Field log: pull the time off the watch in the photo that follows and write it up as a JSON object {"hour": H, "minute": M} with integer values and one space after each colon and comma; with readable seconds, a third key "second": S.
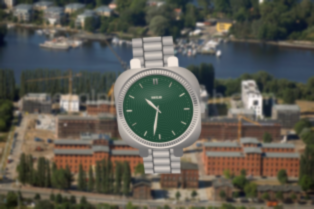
{"hour": 10, "minute": 32}
